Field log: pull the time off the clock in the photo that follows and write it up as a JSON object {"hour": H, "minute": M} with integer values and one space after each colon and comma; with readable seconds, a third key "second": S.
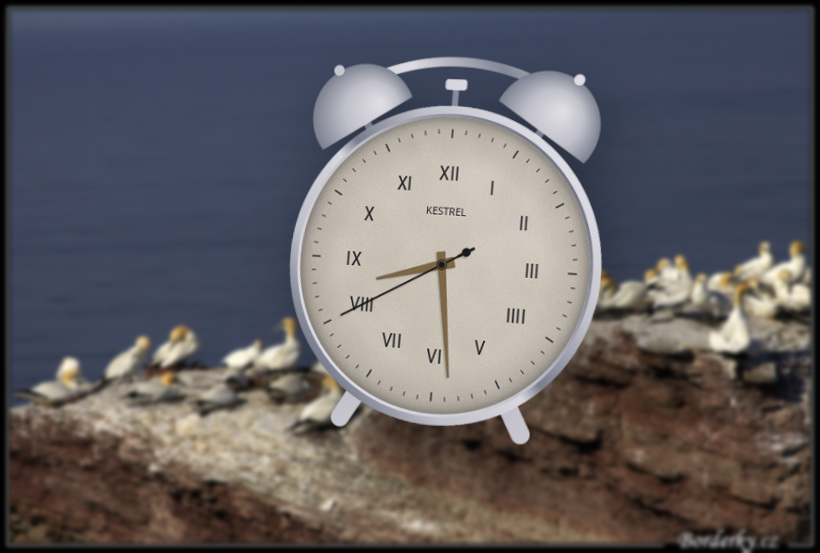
{"hour": 8, "minute": 28, "second": 40}
